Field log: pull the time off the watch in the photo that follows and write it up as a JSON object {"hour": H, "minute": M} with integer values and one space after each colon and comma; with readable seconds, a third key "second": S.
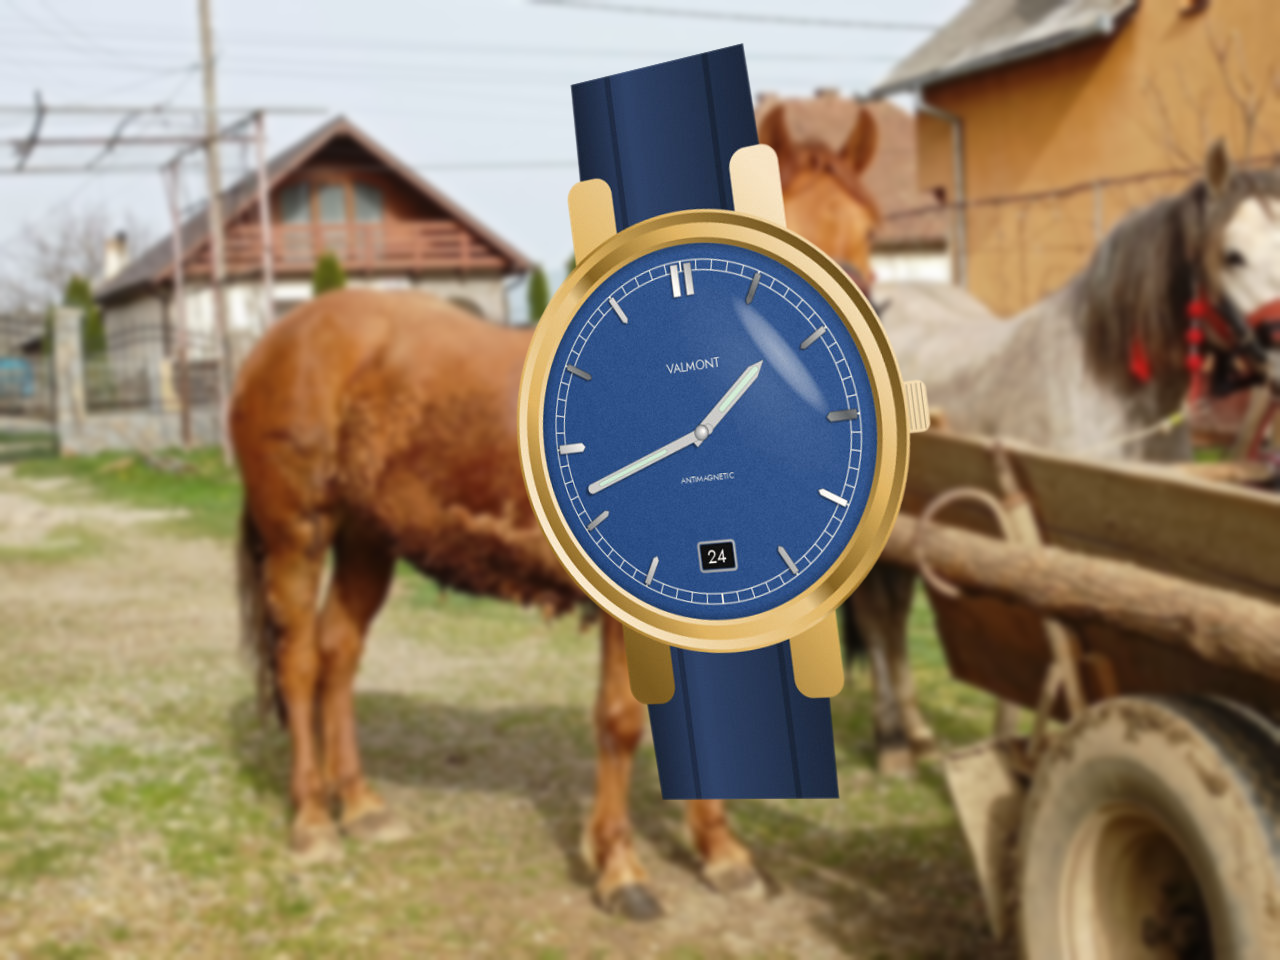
{"hour": 1, "minute": 42}
